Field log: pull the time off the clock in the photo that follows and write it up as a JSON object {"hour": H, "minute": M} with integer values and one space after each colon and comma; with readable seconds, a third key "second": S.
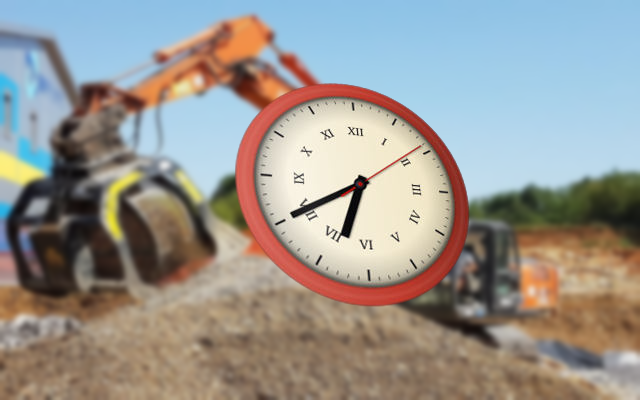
{"hour": 6, "minute": 40, "second": 9}
